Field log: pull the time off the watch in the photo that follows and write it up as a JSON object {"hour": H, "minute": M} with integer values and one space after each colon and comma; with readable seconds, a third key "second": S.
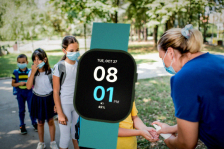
{"hour": 8, "minute": 1}
